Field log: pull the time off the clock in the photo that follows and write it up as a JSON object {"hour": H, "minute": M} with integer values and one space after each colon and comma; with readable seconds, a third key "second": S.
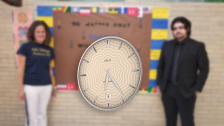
{"hour": 6, "minute": 24}
